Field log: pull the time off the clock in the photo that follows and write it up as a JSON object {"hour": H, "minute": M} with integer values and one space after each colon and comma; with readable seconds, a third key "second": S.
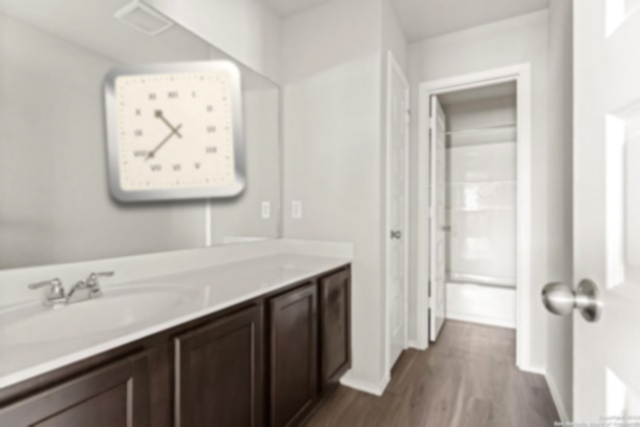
{"hour": 10, "minute": 38}
